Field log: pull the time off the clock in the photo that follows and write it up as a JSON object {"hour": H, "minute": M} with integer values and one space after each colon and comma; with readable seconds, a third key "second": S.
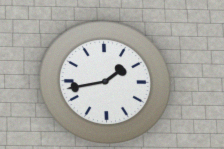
{"hour": 1, "minute": 43}
